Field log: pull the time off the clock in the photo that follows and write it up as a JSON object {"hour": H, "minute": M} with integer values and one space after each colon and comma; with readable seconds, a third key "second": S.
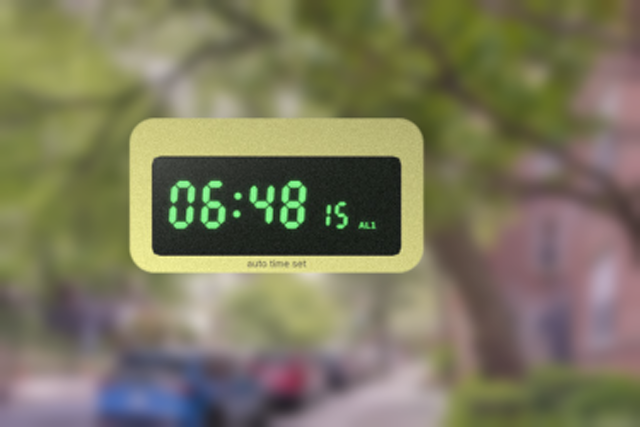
{"hour": 6, "minute": 48, "second": 15}
